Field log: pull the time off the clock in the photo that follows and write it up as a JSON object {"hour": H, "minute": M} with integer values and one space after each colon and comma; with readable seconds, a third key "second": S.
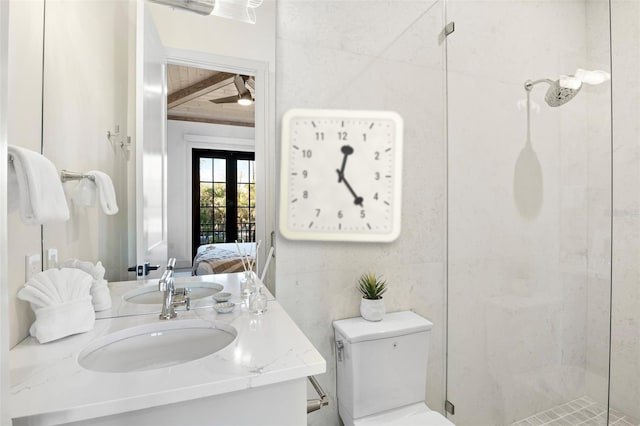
{"hour": 12, "minute": 24}
